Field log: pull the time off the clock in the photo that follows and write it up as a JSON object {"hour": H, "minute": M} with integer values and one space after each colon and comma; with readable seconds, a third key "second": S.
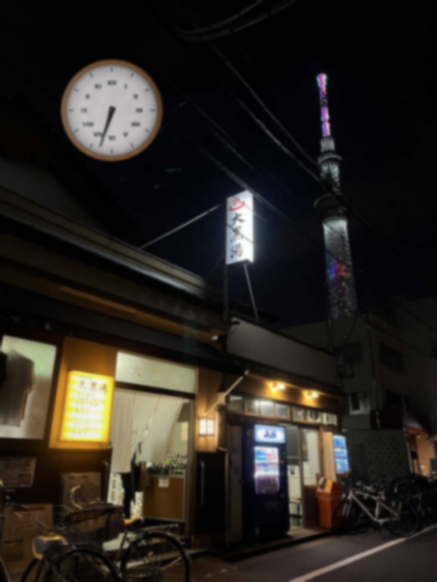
{"hour": 6, "minute": 33}
